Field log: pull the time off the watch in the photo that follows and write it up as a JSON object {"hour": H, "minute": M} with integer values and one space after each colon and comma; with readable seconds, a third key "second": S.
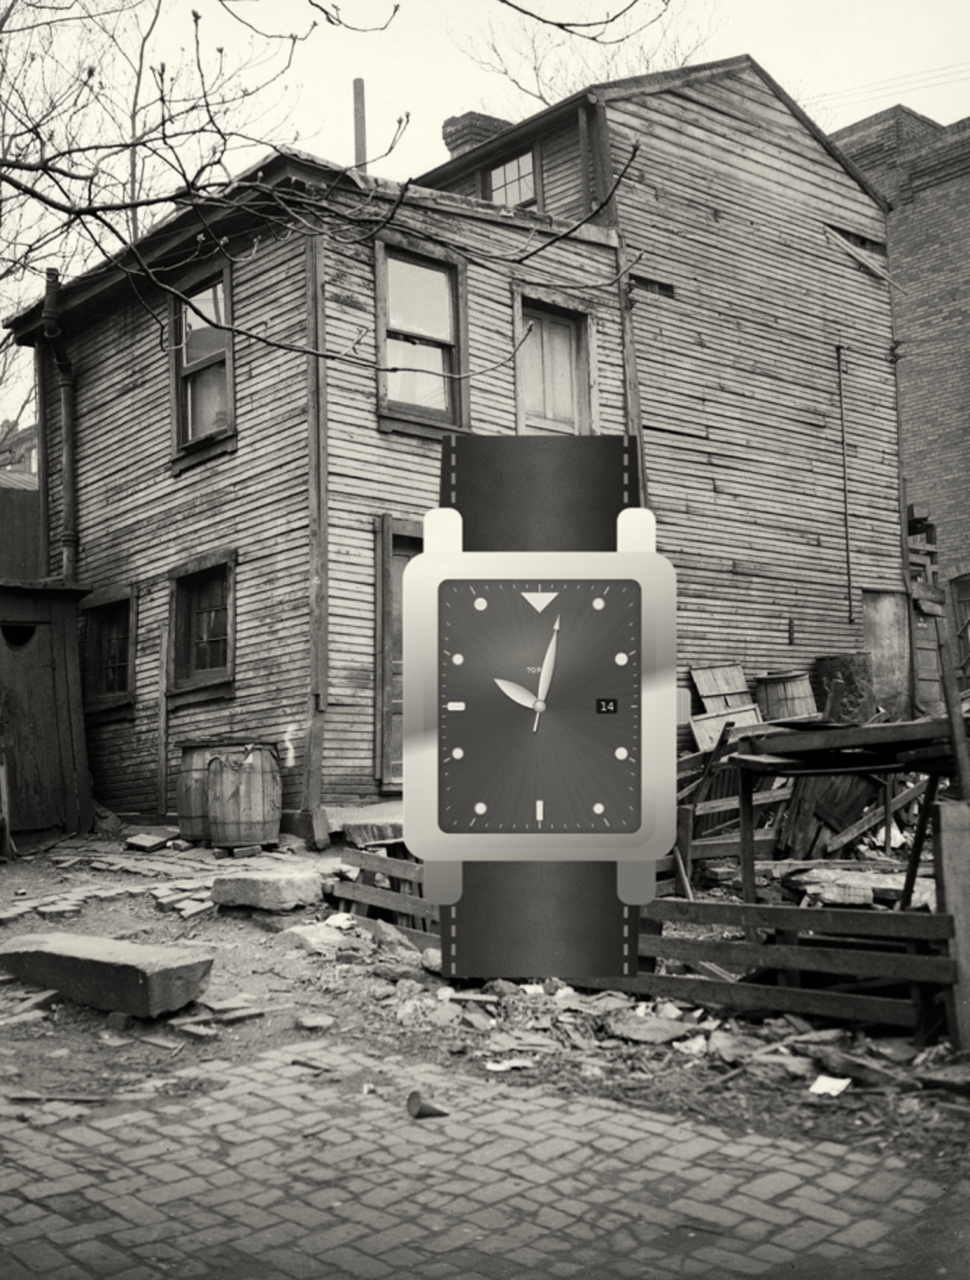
{"hour": 10, "minute": 2, "second": 2}
